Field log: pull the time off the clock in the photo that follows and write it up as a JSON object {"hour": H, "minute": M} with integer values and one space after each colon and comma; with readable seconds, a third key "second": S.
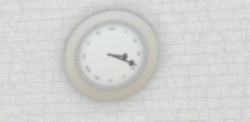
{"hour": 3, "minute": 19}
